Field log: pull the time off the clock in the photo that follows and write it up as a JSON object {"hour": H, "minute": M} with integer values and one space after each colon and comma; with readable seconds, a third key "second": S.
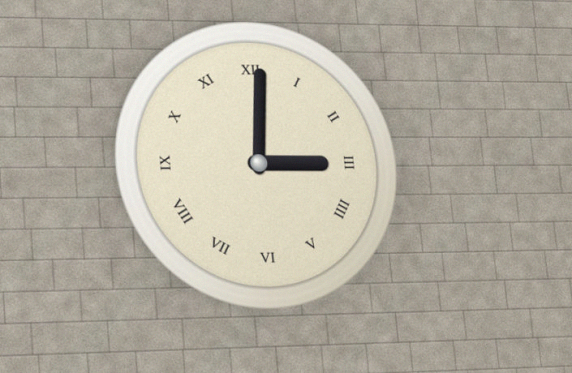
{"hour": 3, "minute": 1}
